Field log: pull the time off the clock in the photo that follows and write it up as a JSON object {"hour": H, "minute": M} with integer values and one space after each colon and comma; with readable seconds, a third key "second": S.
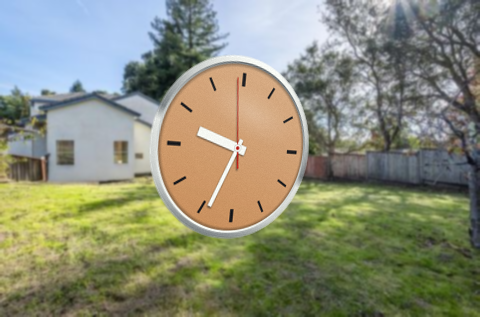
{"hour": 9, "minute": 33, "second": 59}
